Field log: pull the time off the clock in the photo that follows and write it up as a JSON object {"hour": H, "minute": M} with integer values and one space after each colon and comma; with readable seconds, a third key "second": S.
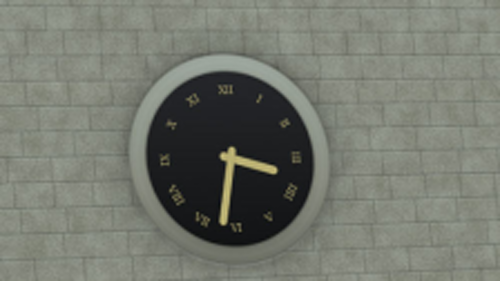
{"hour": 3, "minute": 32}
